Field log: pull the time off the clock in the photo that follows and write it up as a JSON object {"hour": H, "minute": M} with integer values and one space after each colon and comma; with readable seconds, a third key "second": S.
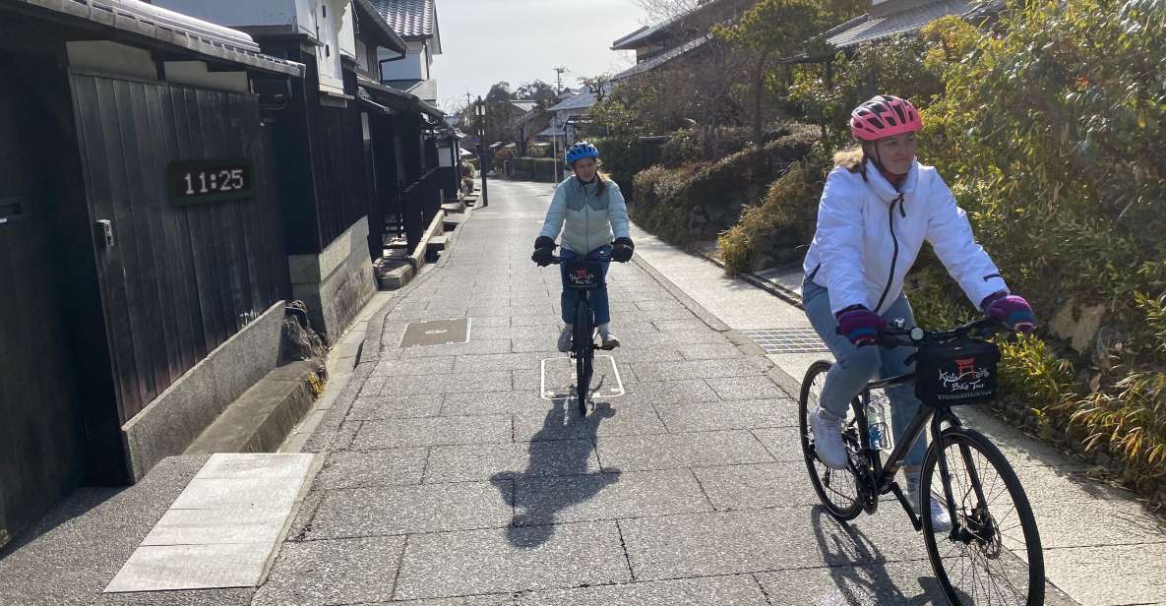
{"hour": 11, "minute": 25}
